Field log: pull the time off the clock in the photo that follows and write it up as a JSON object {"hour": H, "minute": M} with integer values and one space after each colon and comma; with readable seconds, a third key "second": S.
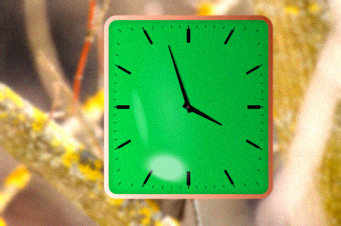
{"hour": 3, "minute": 57}
